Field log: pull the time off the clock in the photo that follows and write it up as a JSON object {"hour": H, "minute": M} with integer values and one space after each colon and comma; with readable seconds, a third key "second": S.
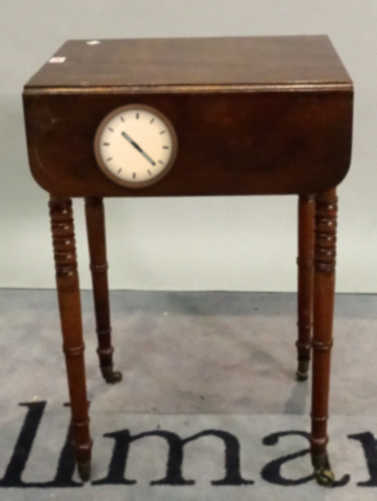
{"hour": 10, "minute": 22}
